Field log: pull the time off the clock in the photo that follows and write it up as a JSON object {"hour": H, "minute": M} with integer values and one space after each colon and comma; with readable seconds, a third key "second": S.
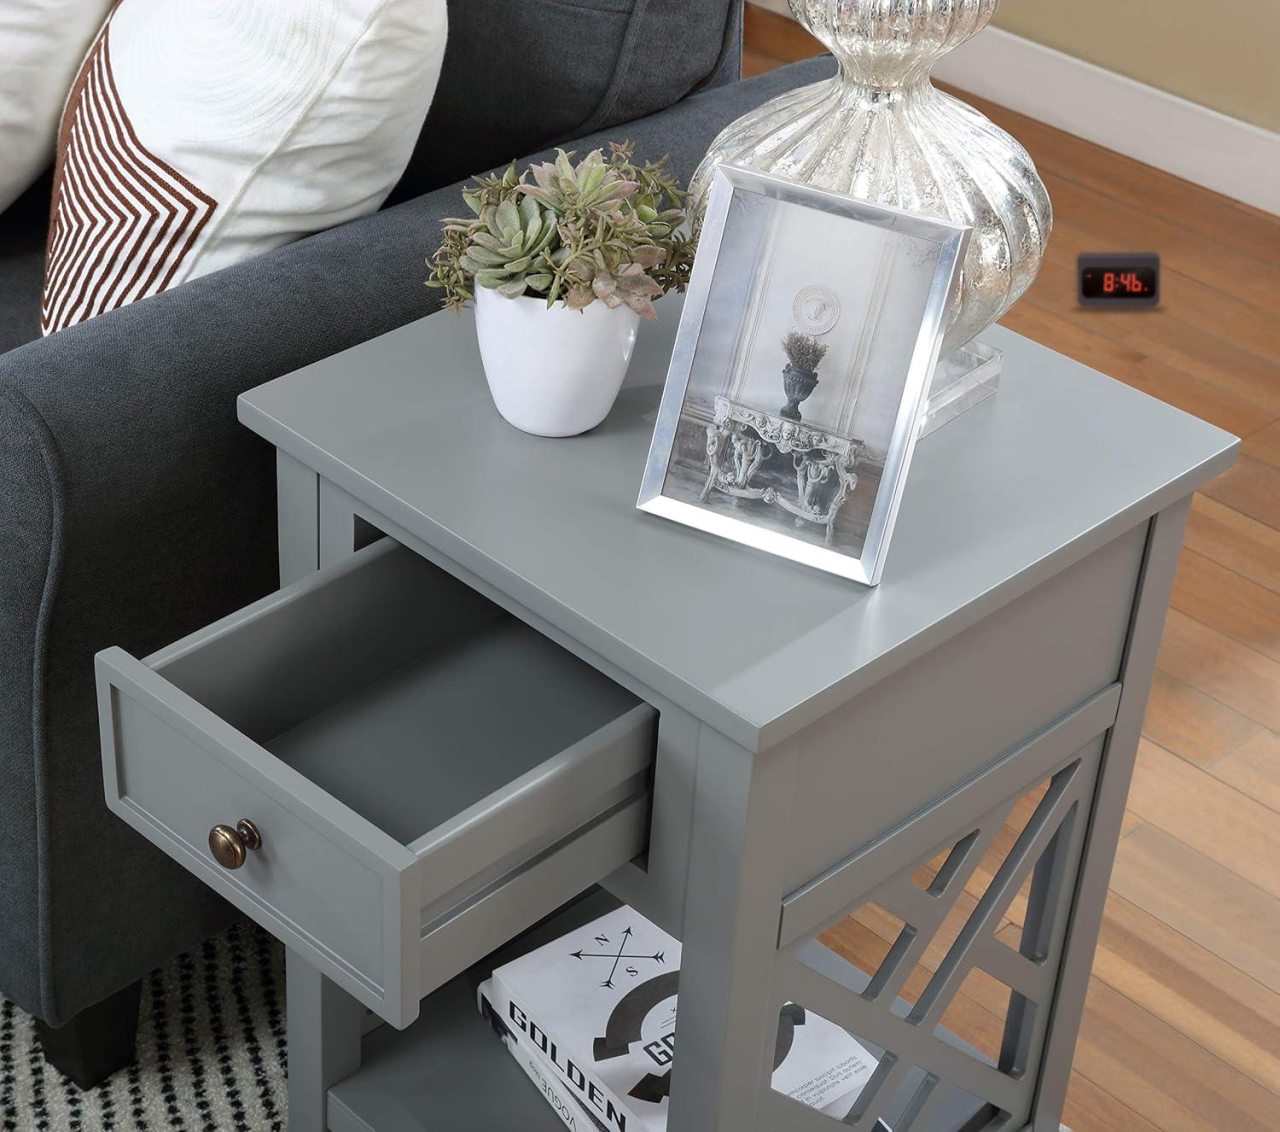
{"hour": 8, "minute": 46}
